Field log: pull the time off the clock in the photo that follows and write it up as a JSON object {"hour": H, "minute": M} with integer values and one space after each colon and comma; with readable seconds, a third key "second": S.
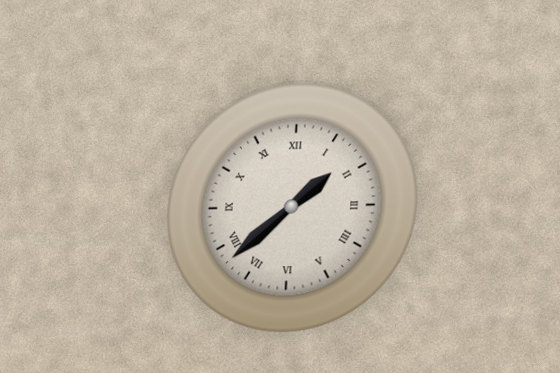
{"hour": 1, "minute": 38}
